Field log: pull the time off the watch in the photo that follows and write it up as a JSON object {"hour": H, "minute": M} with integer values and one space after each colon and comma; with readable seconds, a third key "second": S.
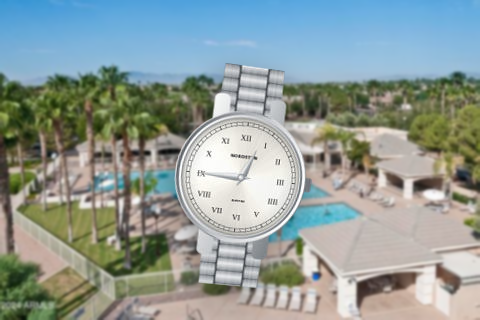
{"hour": 12, "minute": 45}
